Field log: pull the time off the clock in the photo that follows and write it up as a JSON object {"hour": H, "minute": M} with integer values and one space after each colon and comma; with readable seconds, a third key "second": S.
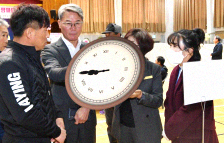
{"hour": 8, "minute": 45}
